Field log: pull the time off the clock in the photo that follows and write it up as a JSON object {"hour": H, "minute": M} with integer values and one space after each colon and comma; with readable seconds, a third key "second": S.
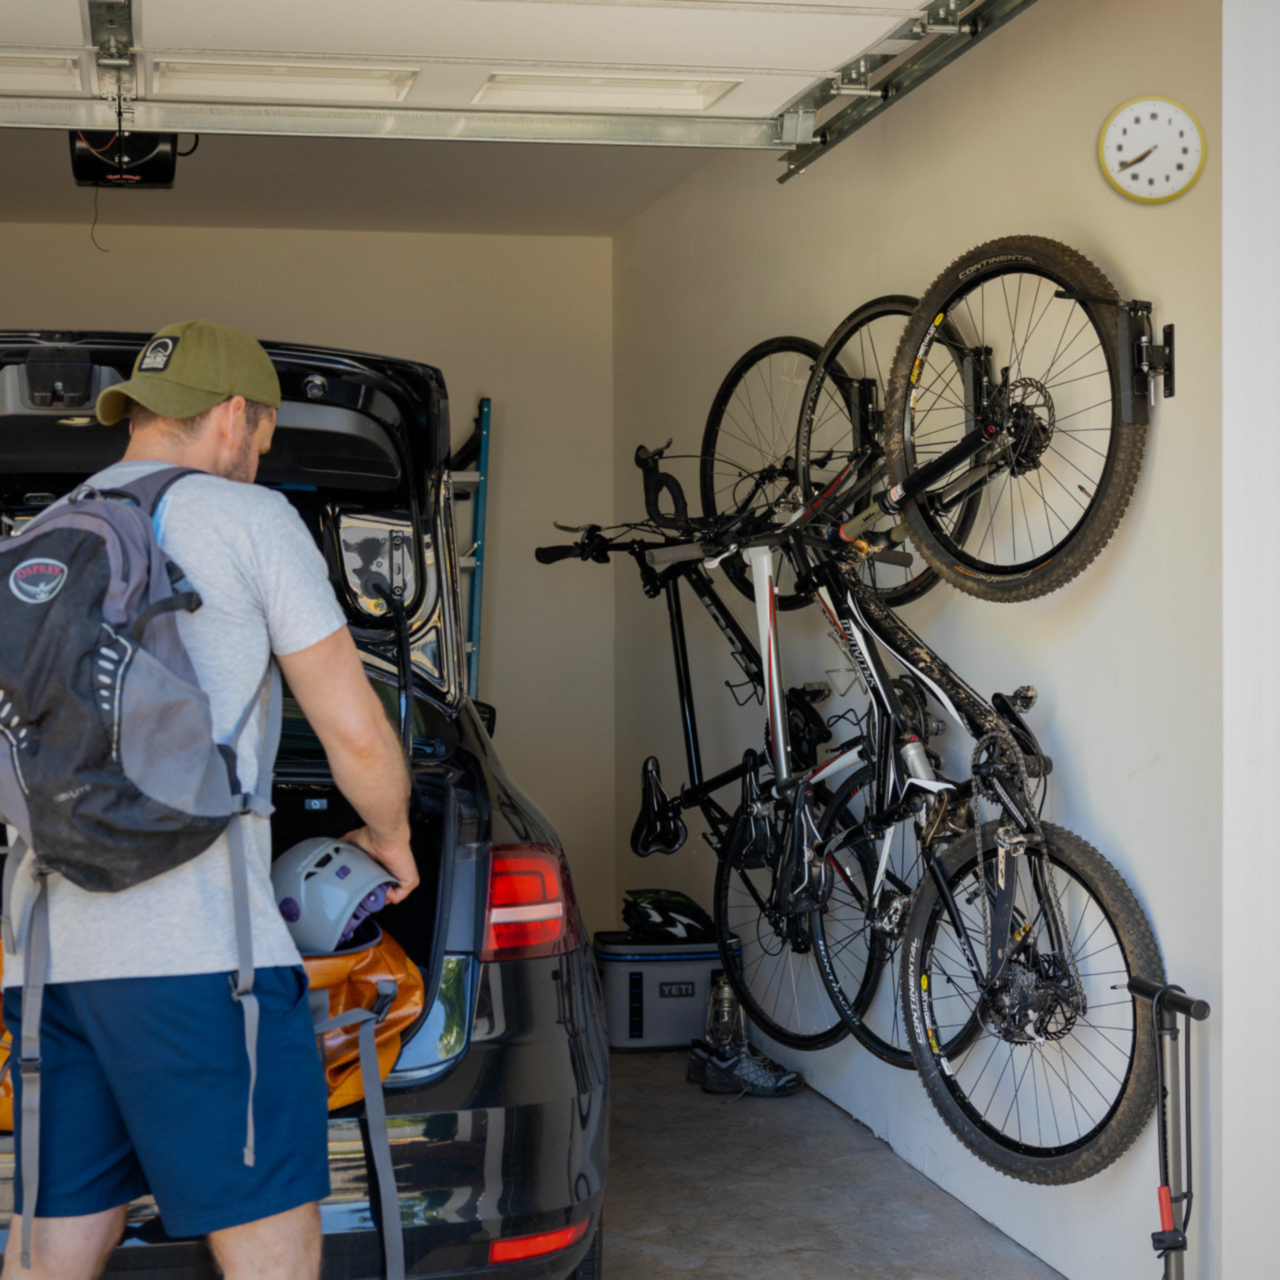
{"hour": 7, "minute": 39}
